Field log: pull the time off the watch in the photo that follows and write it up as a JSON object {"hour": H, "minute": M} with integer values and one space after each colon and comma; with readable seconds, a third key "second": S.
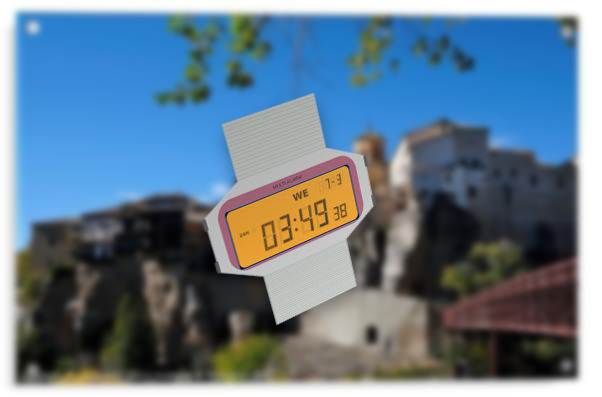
{"hour": 3, "minute": 49, "second": 38}
